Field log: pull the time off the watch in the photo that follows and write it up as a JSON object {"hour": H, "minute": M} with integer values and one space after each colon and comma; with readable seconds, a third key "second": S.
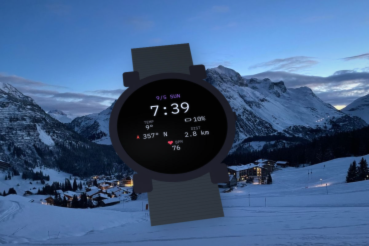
{"hour": 7, "minute": 39}
